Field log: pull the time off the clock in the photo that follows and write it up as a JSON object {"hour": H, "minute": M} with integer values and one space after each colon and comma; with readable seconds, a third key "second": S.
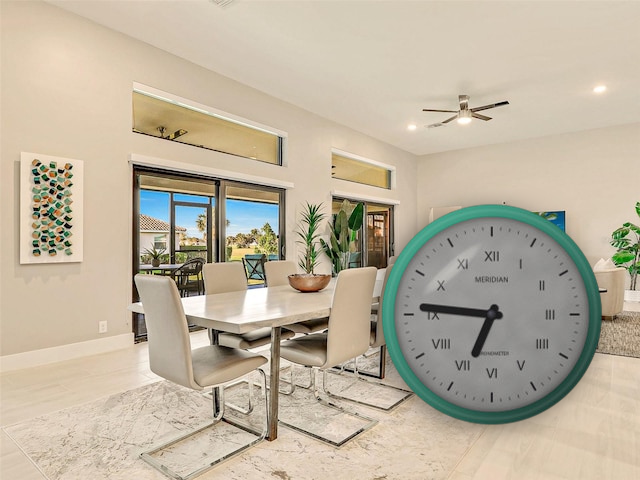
{"hour": 6, "minute": 46}
